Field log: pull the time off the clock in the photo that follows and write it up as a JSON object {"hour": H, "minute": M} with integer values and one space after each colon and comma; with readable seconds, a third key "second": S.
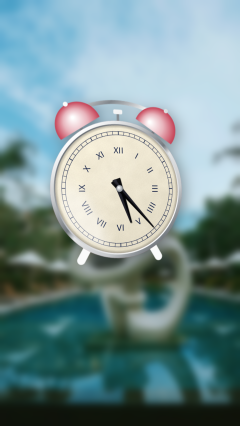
{"hour": 5, "minute": 23}
